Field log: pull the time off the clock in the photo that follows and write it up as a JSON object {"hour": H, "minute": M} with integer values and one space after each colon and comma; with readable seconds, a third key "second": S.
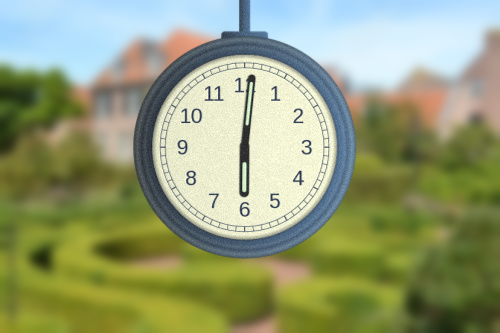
{"hour": 6, "minute": 1}
